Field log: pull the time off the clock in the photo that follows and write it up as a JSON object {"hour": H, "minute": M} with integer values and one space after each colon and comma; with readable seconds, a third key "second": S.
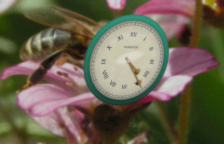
{"hour": 4, "minute": 24}
